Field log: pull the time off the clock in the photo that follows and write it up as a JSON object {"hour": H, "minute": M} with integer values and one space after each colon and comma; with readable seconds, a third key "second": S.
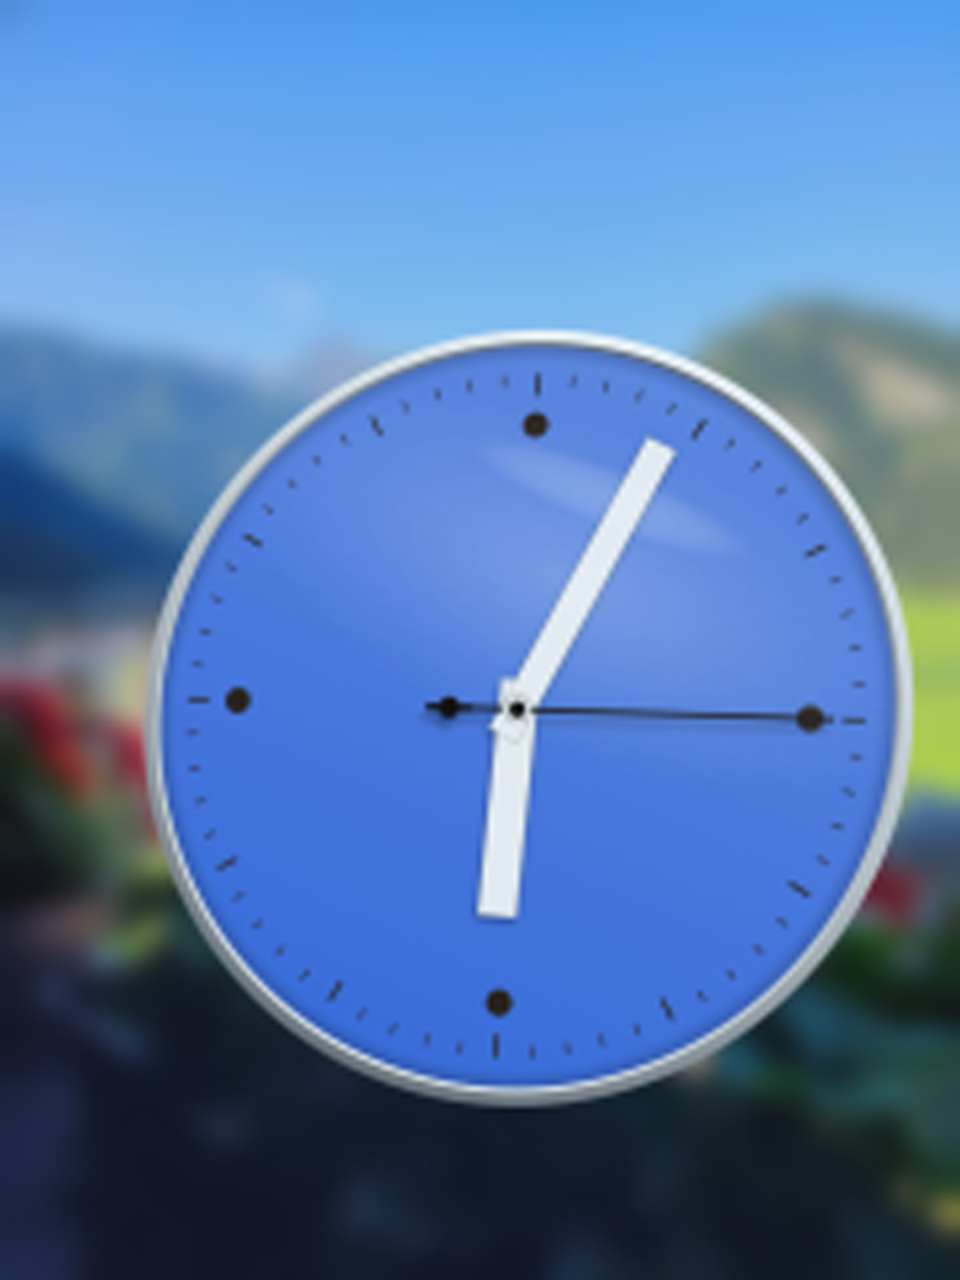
{"hour": 6, "minute": 4, "second": 15}
